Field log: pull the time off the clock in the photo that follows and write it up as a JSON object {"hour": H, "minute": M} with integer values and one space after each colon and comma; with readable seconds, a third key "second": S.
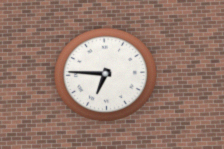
{"hour": 6, "minute": 46}
